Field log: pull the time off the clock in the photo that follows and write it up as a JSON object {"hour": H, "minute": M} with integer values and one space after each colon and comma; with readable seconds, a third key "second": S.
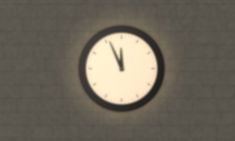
{"hour": 11, "minute": 56}
